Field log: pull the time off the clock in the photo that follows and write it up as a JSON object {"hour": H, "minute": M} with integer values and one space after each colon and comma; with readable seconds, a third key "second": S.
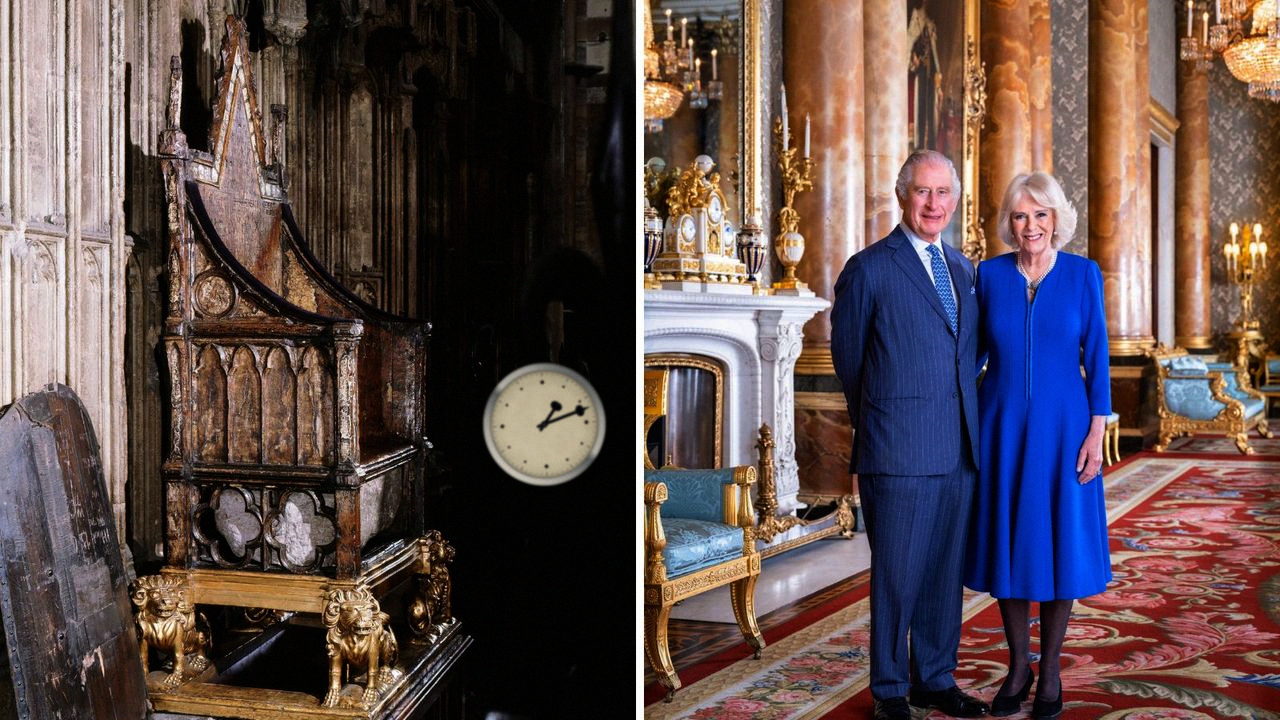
{"hour": 1, "minute": 12}
